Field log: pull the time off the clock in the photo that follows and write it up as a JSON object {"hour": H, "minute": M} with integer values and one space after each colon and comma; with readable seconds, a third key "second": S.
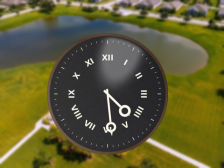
{"hour": 4, "minute": 29}
